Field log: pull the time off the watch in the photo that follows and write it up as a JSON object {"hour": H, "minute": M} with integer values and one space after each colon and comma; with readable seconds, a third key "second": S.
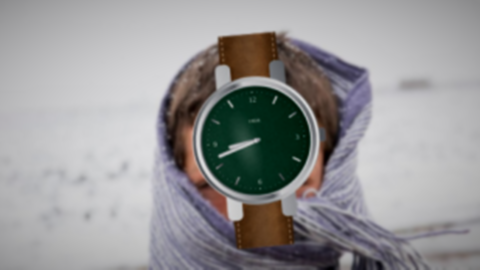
{"hour": 8, "minute": 42}
